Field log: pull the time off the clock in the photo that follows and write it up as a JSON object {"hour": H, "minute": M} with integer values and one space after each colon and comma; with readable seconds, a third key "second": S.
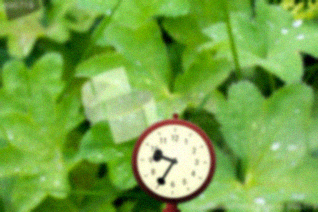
{"hour": 9, "minute": 35}
